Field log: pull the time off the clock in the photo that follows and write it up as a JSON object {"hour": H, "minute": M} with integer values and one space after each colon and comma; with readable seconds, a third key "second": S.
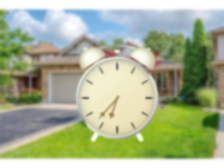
{"hour": 6, "minute": 37}
